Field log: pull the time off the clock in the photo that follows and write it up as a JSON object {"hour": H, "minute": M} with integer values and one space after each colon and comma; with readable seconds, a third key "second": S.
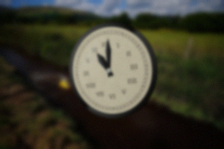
{"hour": 11, "minute": 1}
